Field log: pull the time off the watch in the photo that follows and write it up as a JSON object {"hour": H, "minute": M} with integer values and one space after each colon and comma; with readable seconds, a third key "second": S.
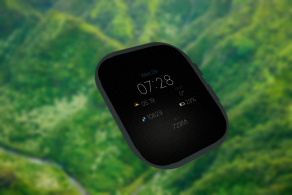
{"hour": 7, "minute": 28}
